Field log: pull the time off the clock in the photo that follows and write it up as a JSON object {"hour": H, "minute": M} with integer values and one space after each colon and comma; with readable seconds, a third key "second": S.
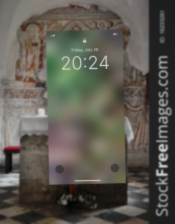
{"hour": 20, "minute": 24}
